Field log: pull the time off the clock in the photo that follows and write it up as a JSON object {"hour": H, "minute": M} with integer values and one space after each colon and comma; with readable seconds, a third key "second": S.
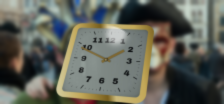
{"hour": 1, "minute": 49}
